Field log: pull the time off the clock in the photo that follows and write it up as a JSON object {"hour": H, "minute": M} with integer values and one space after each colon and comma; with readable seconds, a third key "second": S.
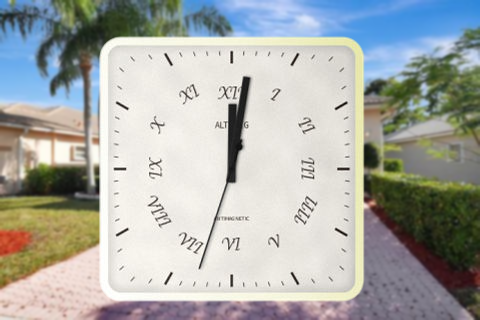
{"hour": 12, "minute": 1, "second": 33}
